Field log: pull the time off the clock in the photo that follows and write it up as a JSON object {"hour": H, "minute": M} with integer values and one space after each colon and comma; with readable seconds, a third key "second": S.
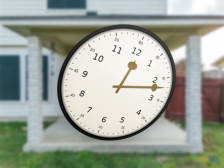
{"hour": 12, "minute": 12}
